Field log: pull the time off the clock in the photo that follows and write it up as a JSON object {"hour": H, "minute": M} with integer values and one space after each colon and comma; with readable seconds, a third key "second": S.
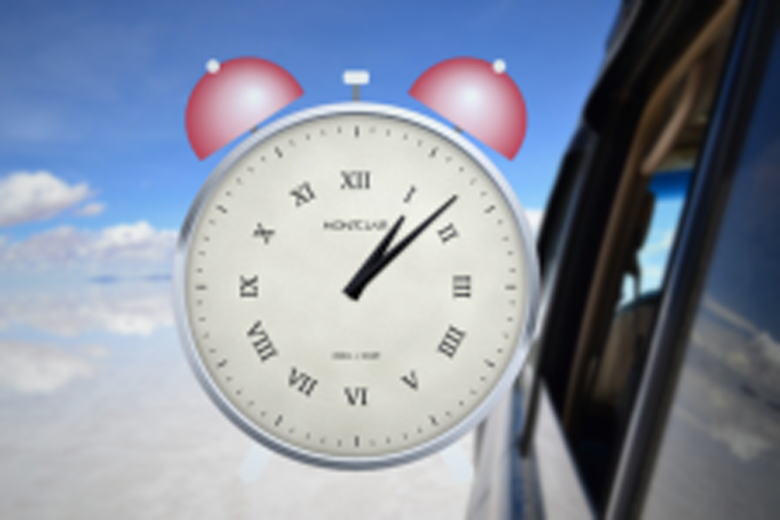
{"hour": 1, "minute": 8}
